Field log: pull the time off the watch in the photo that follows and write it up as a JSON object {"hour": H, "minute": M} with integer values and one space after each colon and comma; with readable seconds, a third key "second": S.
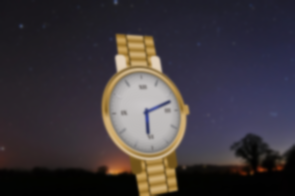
{"hour": 6, "minute": 12}
